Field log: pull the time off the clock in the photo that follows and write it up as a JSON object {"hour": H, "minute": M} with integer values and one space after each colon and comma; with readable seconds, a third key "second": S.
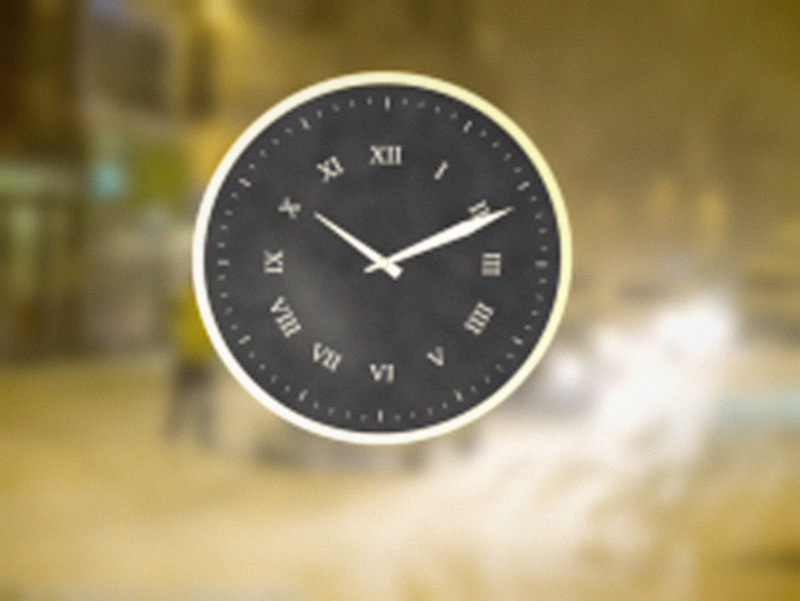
{"hour": 10, "minute": 11}
